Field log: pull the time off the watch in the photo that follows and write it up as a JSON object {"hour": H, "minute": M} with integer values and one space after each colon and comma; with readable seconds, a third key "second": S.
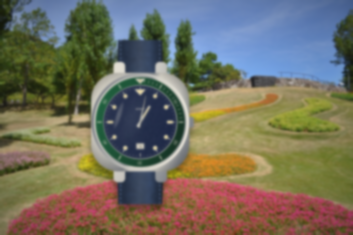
{"hour": 1, "minute": 2}
